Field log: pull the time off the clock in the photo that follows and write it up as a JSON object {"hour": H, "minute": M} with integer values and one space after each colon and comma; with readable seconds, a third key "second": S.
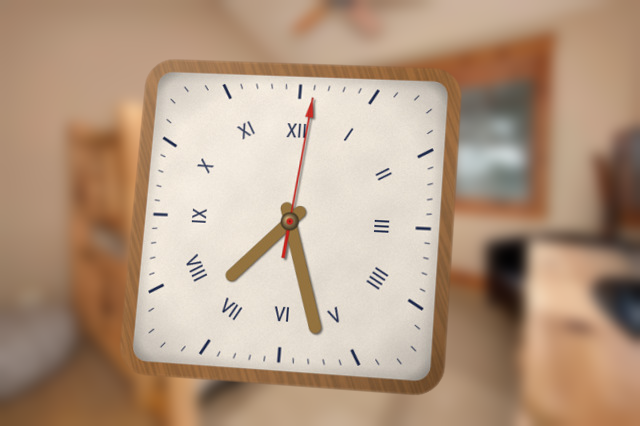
{"hour": 7, "minute": 27, "second": 1}
